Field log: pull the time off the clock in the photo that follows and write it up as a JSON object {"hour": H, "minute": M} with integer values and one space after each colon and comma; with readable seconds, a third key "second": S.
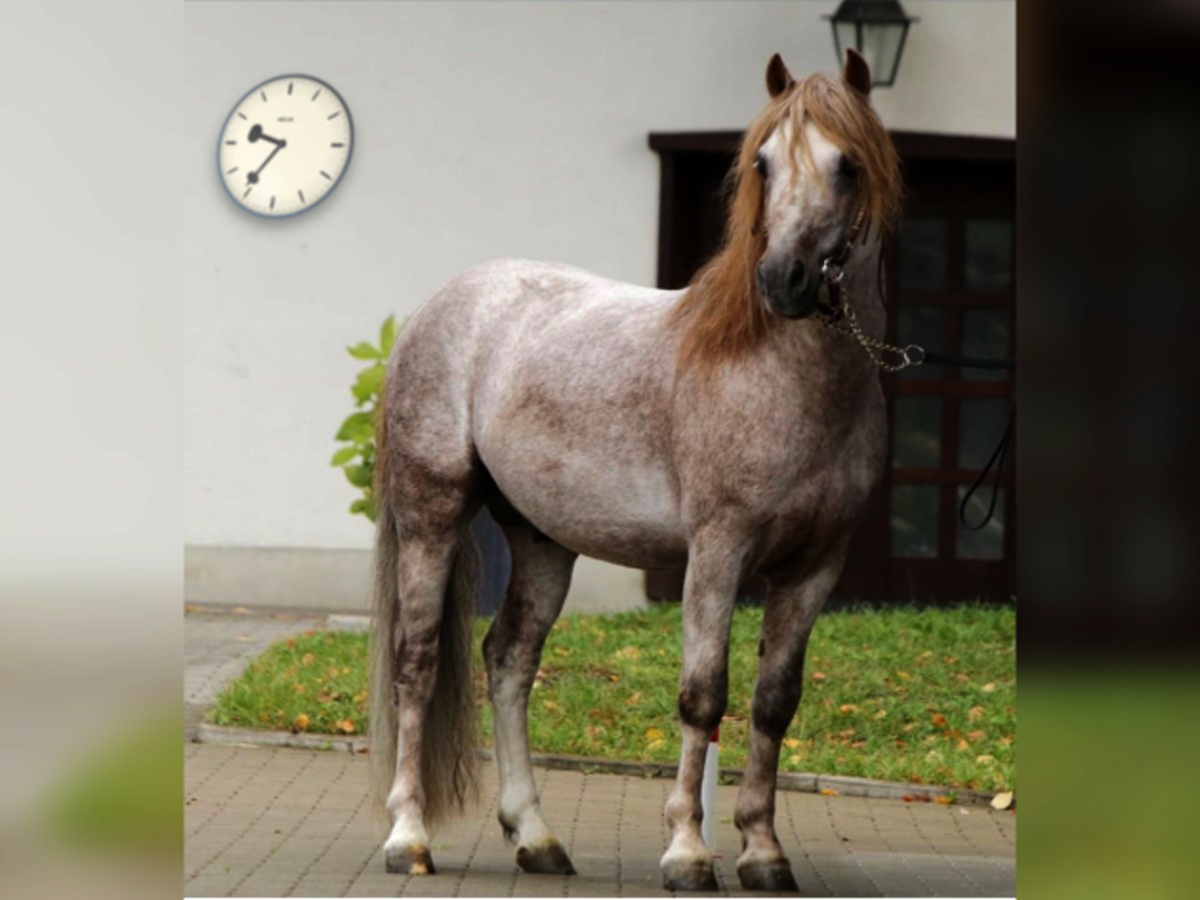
{"hour": 9, "minute": 36}
